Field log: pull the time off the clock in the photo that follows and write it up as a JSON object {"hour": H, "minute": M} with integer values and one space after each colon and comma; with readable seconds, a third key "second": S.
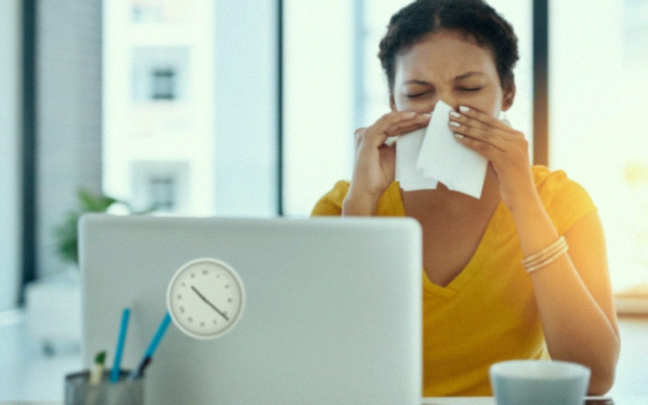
{"hour": 10, "minute": 21}
